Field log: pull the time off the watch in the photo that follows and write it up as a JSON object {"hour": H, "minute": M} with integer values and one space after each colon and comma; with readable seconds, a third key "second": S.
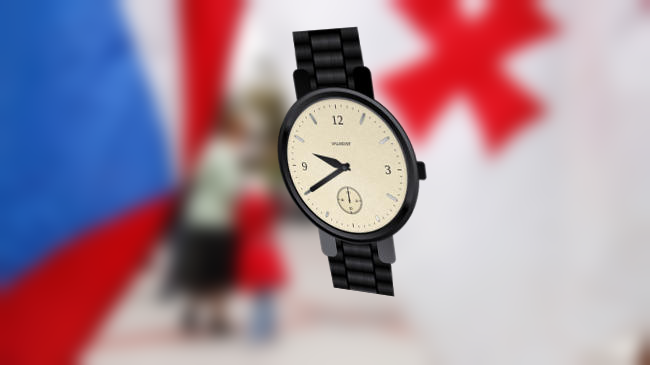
{"hour": 9, "minute": 40}
